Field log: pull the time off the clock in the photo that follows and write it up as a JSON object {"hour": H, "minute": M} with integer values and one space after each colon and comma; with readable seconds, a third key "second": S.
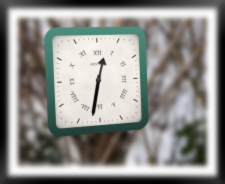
{"hour": 12, "minute": 32}
